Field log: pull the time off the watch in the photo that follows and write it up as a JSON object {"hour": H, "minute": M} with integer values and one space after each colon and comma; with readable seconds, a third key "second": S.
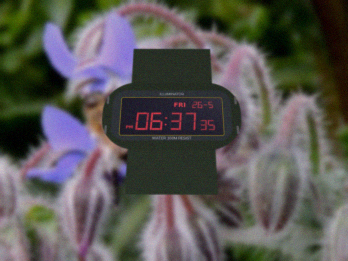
{"hour": 6, "minute": 37, "second": 35}
